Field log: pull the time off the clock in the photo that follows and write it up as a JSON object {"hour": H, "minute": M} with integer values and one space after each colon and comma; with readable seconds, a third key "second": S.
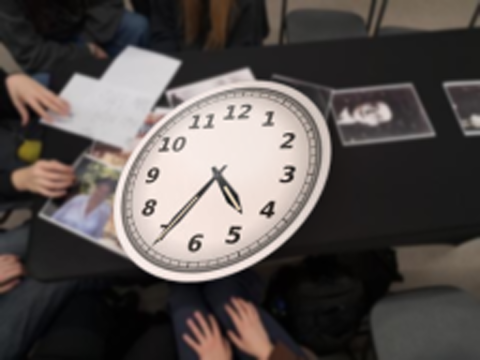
{"hour": 4, "minute": 35}
